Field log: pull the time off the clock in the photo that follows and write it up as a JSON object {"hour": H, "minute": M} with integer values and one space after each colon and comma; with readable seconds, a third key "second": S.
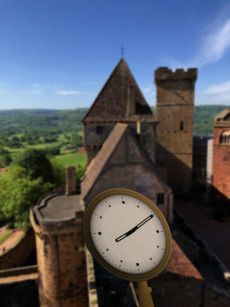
{"hour": 8, "minute": 10}
